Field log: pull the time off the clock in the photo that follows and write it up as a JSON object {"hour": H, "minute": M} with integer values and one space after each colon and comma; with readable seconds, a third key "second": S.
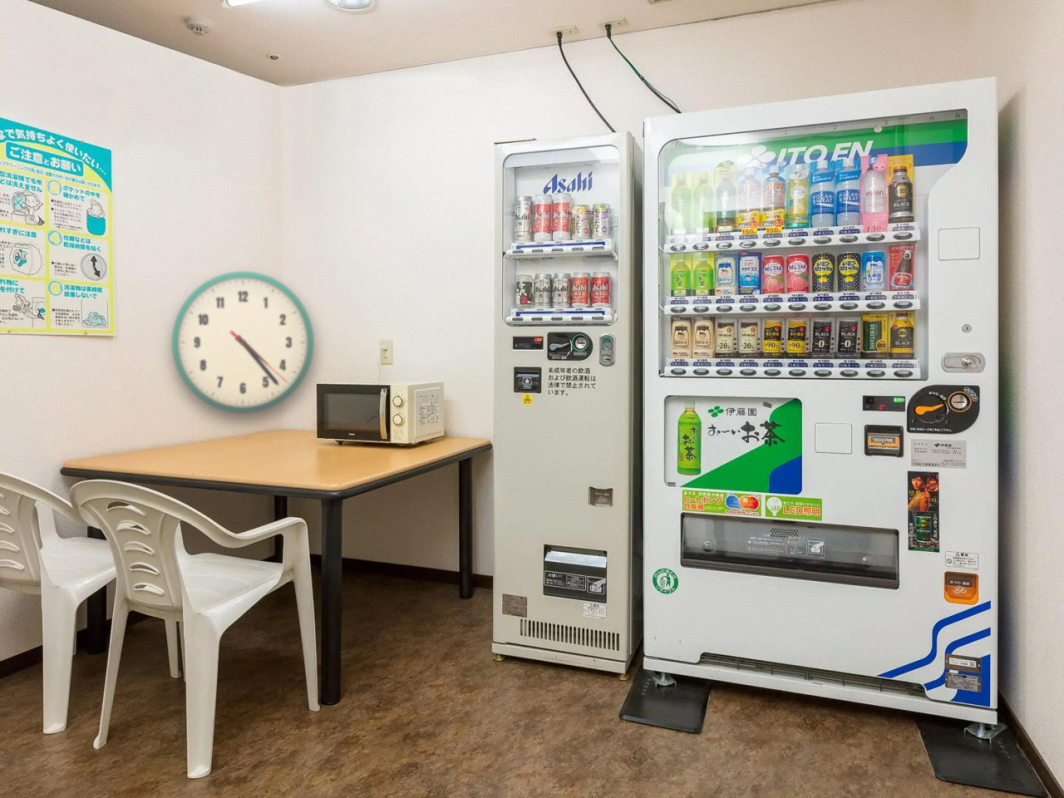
{"hour": 4, "minute": 23, "second": 22}
